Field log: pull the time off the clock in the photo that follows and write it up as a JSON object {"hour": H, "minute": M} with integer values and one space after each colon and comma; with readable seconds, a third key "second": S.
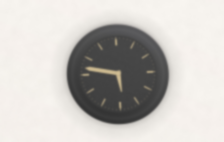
{"hour": 5, "minute": 47}
